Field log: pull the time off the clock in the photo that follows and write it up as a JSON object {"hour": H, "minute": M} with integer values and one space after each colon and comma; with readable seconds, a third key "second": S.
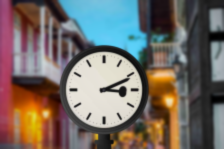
{"hour": 3, "minute": 11}
